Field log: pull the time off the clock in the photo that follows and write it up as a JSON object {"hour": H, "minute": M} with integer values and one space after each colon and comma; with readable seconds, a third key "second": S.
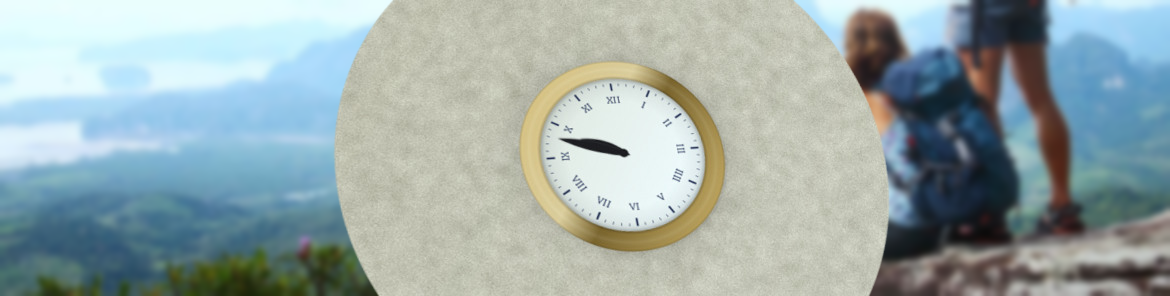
{"hour": 9, "minute": 48}
